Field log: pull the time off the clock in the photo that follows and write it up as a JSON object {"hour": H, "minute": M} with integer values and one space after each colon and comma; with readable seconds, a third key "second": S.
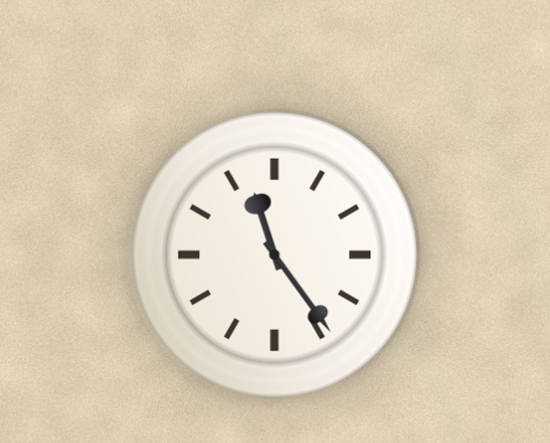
{"hour": 11, "minute": 24}
